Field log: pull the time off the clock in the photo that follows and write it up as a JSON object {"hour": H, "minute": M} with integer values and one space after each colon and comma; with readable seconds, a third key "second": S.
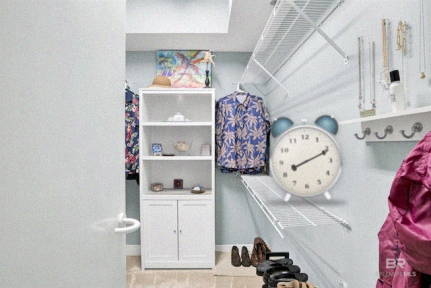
{"hour": 8, "minute": 11}
